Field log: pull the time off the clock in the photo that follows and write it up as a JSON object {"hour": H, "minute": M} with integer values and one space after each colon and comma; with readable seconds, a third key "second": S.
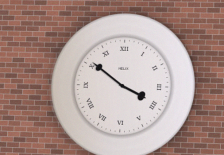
{"hour": 3, "minute": 51}
